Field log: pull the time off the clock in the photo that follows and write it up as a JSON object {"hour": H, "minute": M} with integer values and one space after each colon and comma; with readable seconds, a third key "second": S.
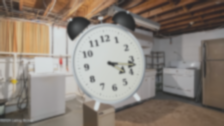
{"hour": 4, "minute": 17}
